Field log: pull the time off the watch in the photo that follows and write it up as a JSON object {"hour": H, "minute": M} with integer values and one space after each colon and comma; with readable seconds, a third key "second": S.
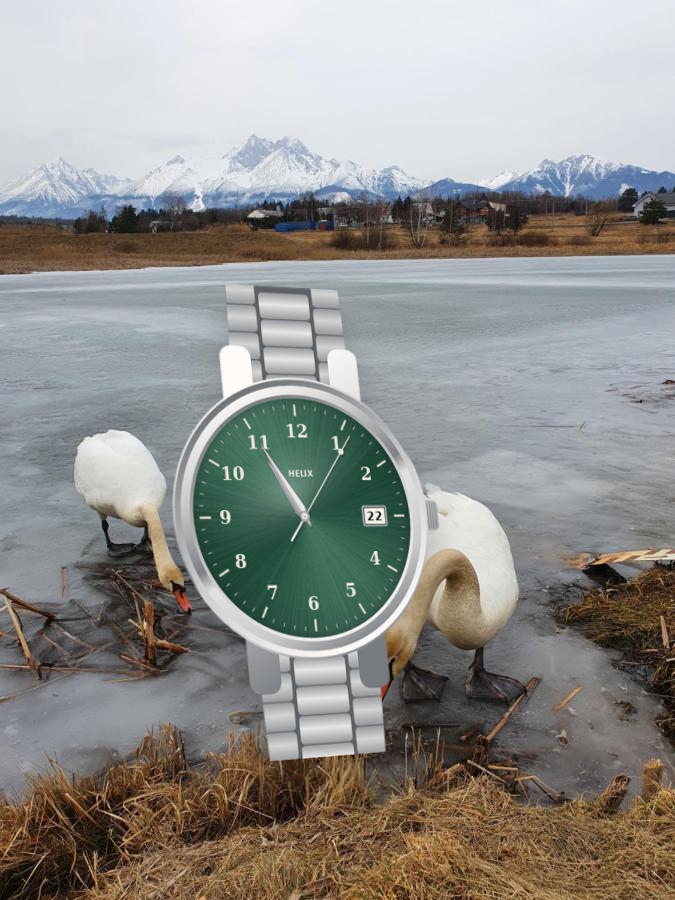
{"hour": 10, "minute": 55, "second": 6}
